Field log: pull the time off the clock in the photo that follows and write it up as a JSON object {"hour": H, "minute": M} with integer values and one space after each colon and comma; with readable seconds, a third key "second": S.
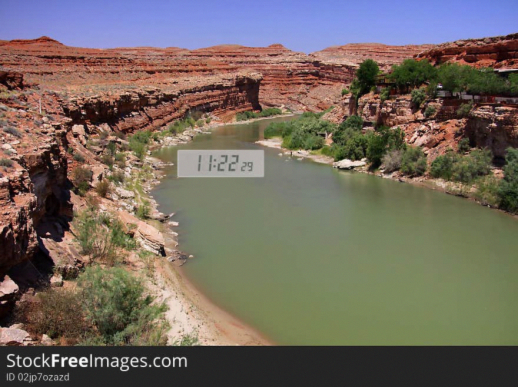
{"hour": 11, "minute": 22, "second": 29}
